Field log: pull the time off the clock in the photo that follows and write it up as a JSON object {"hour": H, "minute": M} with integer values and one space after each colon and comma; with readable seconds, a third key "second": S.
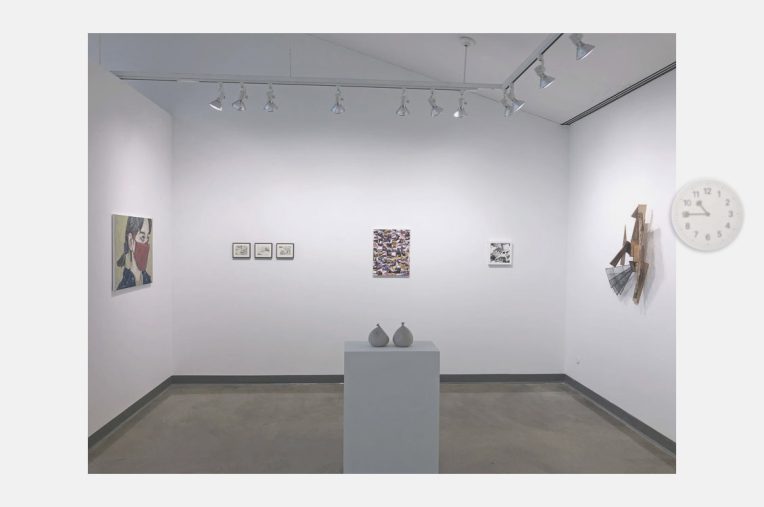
{"hour": 10, "minute": 45}
